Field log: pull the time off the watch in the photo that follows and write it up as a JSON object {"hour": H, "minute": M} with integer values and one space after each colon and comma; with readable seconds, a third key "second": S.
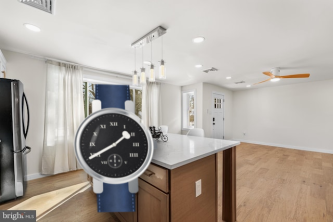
{"hour": 1, "minute": 40}
